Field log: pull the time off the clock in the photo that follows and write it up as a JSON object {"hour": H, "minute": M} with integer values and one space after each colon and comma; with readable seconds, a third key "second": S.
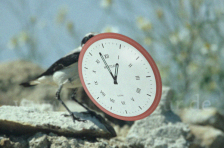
{"hour": 12, "minute": 58}
